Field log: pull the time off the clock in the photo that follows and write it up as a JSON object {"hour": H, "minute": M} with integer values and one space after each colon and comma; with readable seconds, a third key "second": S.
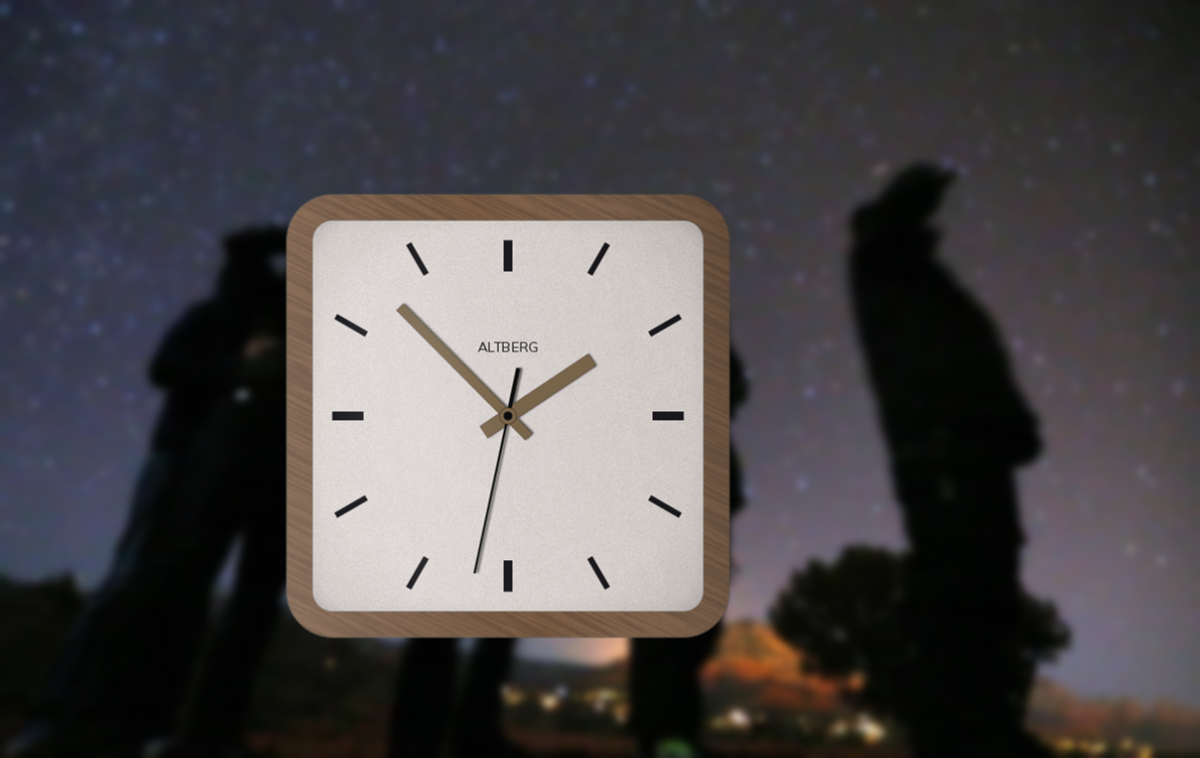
{"hour": 1, "minute": 52, "second": 32}
